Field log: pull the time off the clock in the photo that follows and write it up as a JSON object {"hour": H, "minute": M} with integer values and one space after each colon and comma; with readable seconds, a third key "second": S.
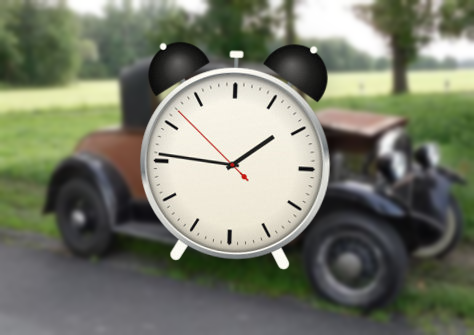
{"hour": 1, "minute": 45, "second": 52}
